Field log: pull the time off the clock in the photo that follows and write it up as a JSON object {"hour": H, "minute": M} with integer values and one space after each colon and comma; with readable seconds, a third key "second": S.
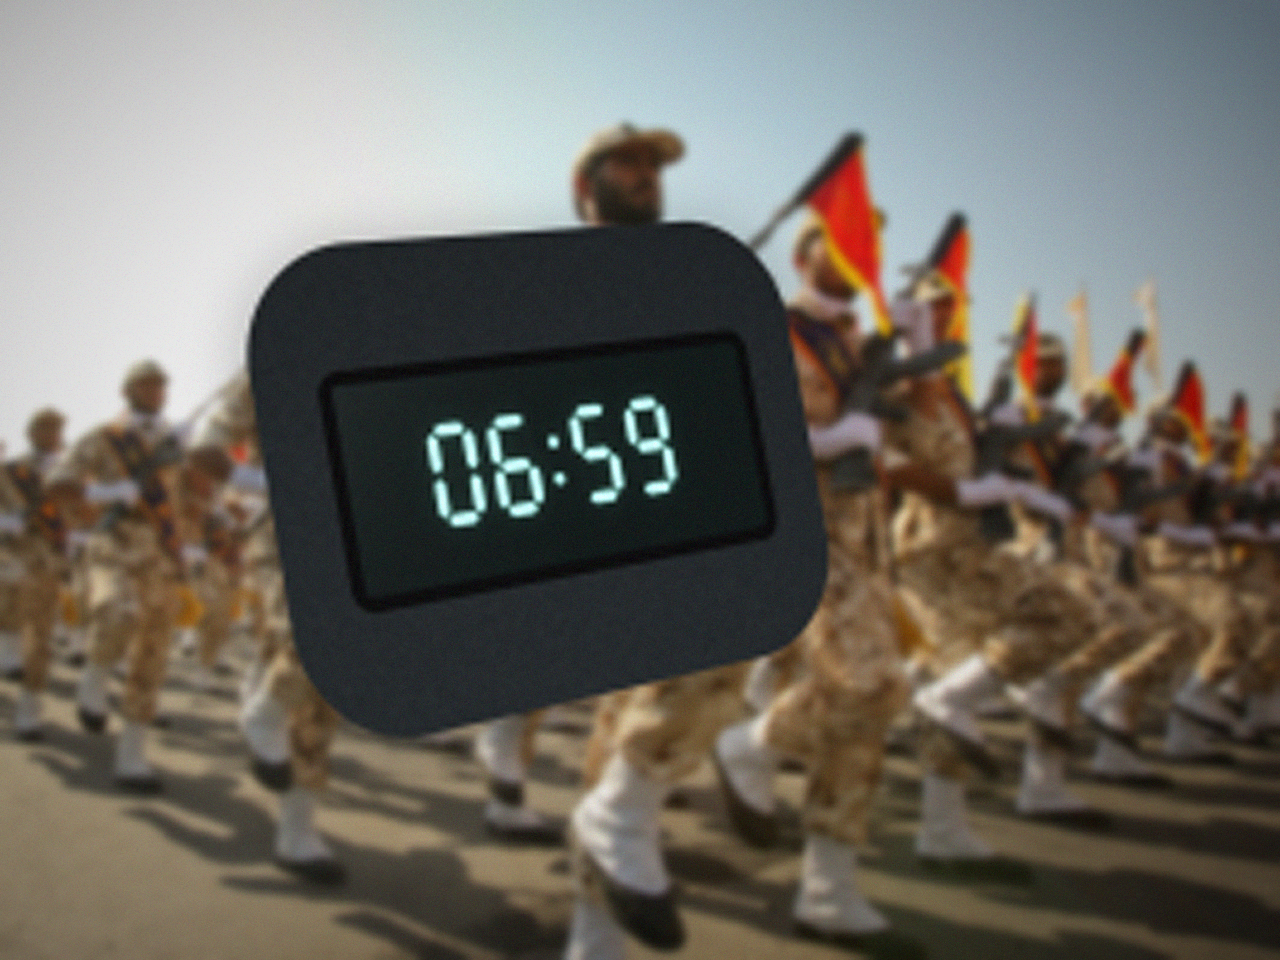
{"hour": 6, "minute": 59}
